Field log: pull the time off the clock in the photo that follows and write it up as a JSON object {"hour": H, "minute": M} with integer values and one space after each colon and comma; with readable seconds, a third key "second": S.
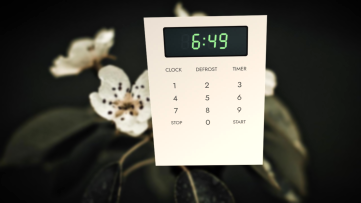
{"hour": 6, "minute": 49}
